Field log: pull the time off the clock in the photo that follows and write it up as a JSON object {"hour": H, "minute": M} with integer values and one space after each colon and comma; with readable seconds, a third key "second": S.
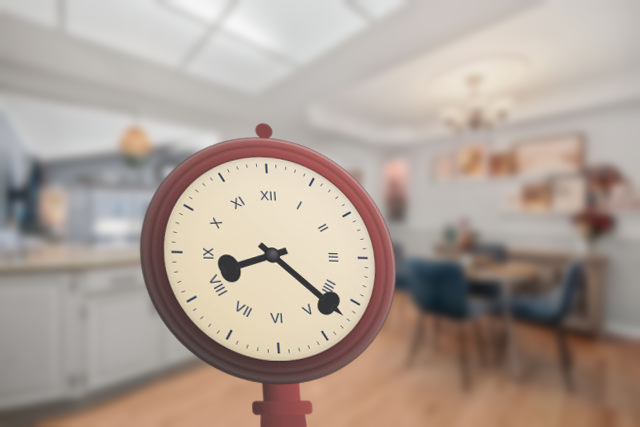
{"hour": 8, "minute": 22}
